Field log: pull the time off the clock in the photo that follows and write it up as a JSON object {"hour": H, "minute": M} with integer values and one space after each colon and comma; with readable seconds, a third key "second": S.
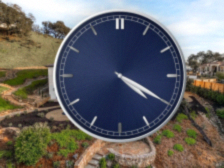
{"hour": 4, "minute": 20}
